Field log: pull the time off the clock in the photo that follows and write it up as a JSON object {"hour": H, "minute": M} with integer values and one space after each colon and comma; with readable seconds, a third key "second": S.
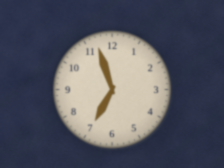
{"hour": 6, "minute": 57}
